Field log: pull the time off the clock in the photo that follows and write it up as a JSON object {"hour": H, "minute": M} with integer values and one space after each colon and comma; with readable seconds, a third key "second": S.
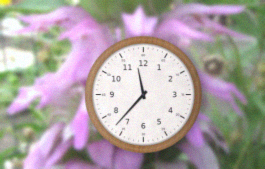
{"hour": 11, "minute": 37}
